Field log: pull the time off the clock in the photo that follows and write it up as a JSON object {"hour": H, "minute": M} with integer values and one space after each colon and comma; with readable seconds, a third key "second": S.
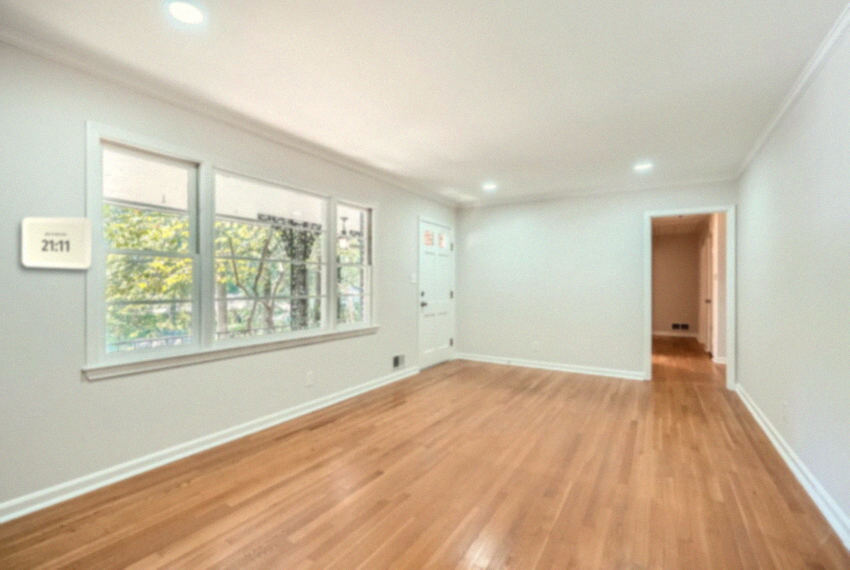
{"hour": 21, "minute": 11}
